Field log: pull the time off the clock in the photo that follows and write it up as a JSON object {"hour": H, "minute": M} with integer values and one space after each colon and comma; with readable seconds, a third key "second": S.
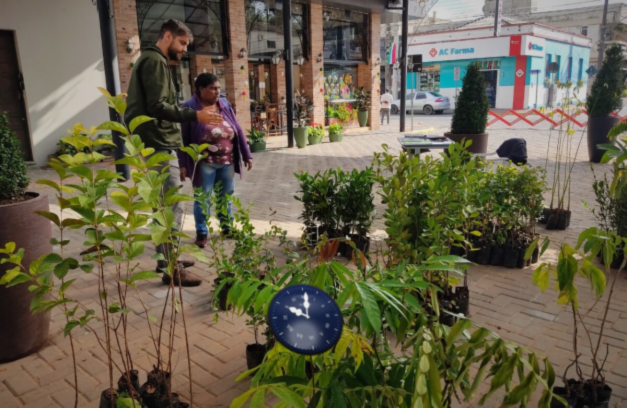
{"hour": 10, "minute": 1}
